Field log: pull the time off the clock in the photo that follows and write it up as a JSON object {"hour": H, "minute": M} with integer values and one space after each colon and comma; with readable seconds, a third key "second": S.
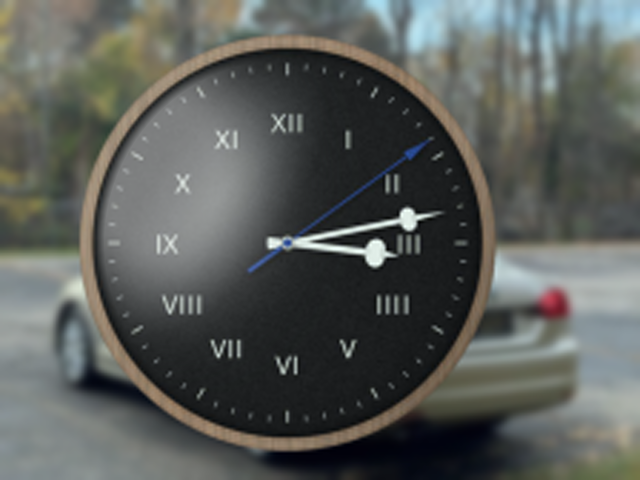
{"hour": 3, "minute": 13, "second": 9}
